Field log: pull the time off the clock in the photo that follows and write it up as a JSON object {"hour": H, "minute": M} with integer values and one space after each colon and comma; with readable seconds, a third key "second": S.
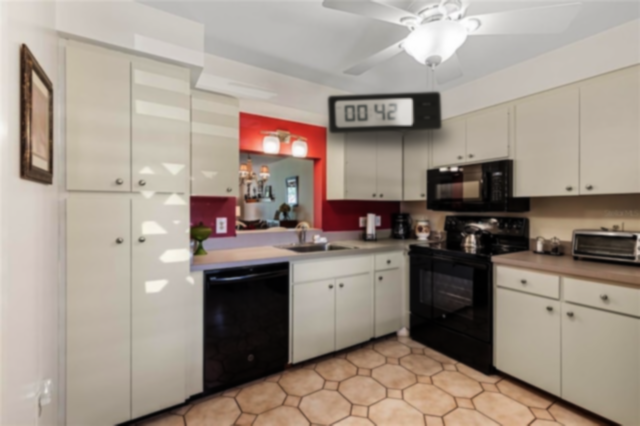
{"hour": 0, "minute": 42}
